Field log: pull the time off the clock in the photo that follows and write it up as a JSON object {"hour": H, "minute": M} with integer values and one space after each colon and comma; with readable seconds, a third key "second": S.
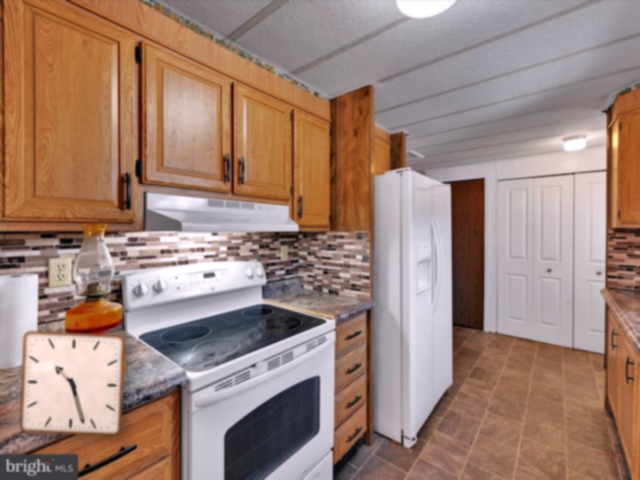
{"hour": 10, "minute": 27}
